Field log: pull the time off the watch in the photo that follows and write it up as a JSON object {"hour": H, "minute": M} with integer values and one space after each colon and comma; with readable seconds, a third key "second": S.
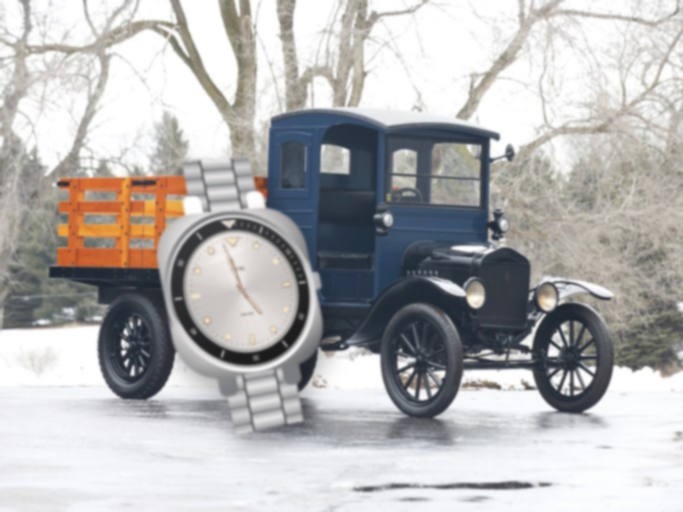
{"hour": 4, "minute": 58}
